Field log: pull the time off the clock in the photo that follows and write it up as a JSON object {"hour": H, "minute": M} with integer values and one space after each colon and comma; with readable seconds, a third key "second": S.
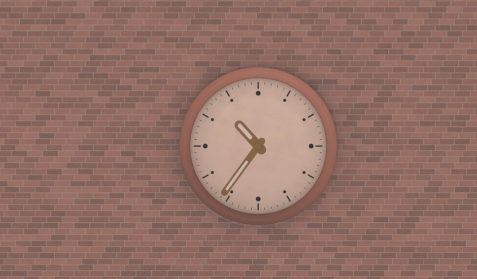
{"hour": 10, "minute": 36}
